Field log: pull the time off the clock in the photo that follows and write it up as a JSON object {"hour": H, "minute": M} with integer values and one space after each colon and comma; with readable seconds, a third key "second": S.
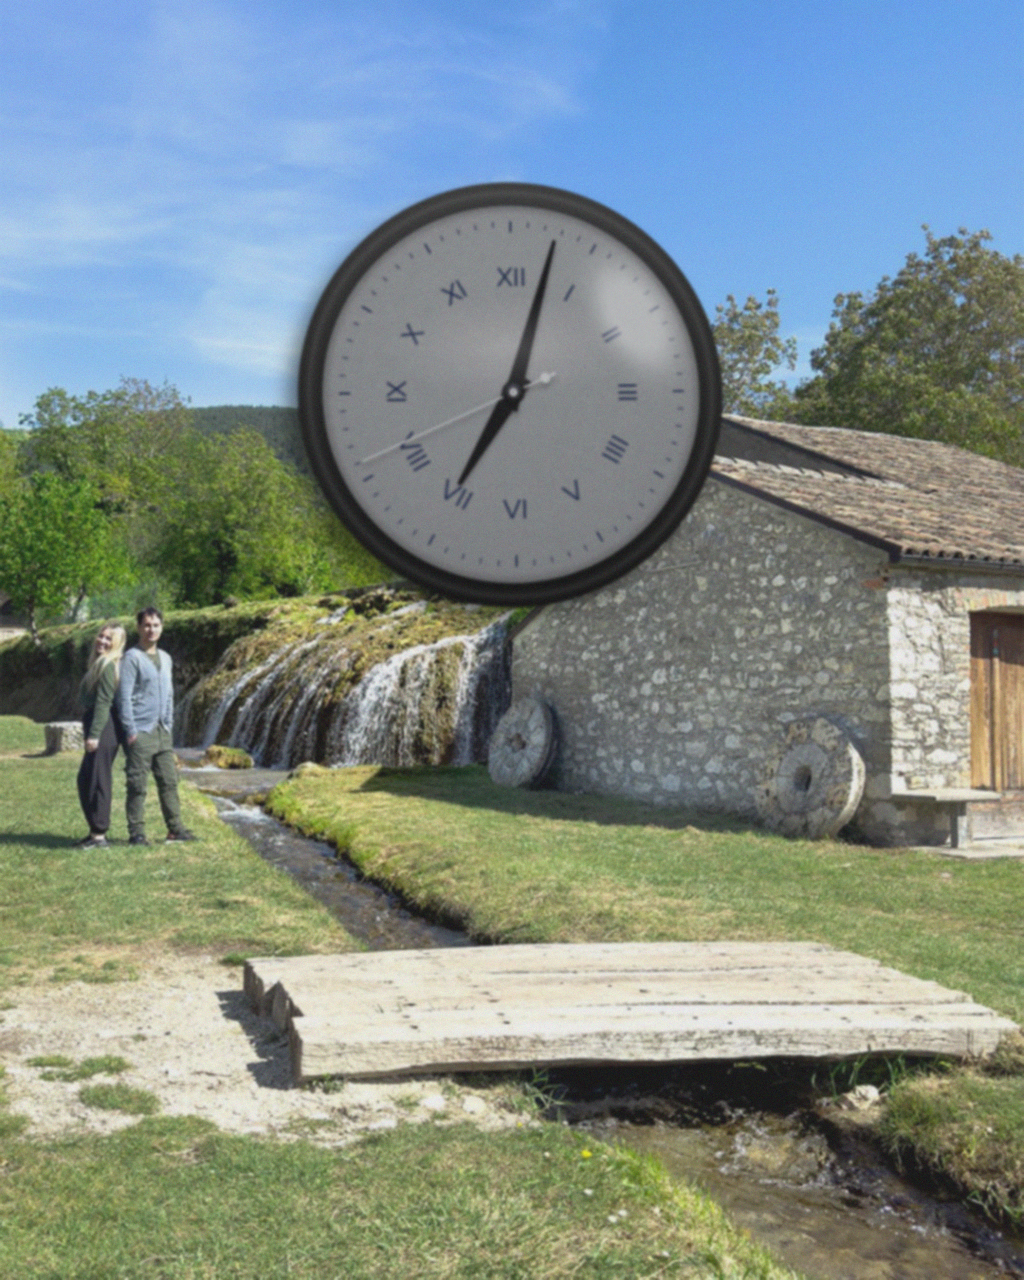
{"hour": 7, "minute": 2, "second": 41}
